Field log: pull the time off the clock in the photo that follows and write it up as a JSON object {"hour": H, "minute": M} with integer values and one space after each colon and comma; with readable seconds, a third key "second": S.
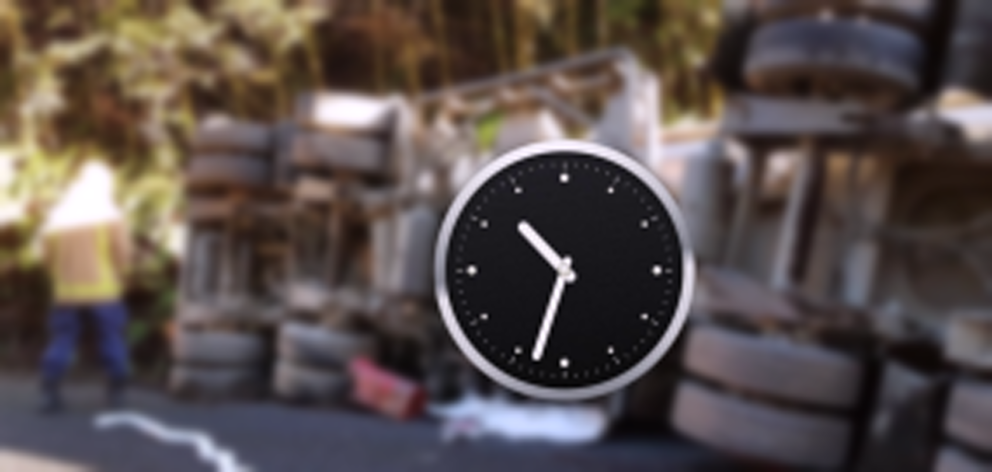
{"hour": 10, "minute": 33}
